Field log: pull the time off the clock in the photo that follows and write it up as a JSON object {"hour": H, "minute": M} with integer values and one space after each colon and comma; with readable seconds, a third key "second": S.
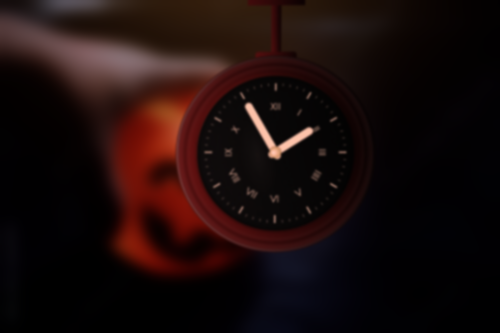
{"hour": 1, "minute": 55}
